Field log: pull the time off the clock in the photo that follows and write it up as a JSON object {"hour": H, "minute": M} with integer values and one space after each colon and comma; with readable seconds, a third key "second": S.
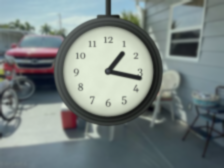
{"hour": 1, "minute": 17}
